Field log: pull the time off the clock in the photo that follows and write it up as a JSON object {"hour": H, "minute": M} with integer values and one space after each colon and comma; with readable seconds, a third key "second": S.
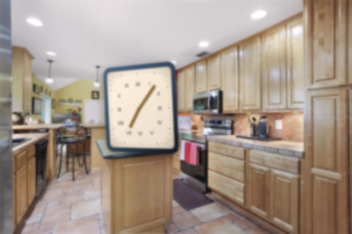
{"hour": 7, "minute": 7}
